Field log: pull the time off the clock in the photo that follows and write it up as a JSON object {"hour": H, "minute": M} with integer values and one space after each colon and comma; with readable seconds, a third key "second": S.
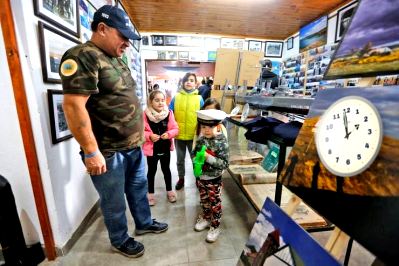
{"hour": 1, "minute": 59}
